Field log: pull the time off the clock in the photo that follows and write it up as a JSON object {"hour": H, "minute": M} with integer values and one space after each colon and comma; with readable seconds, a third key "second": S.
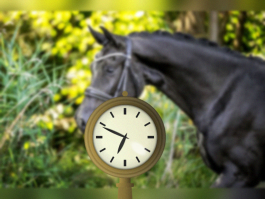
{"hour": 6, "minute": 49}
